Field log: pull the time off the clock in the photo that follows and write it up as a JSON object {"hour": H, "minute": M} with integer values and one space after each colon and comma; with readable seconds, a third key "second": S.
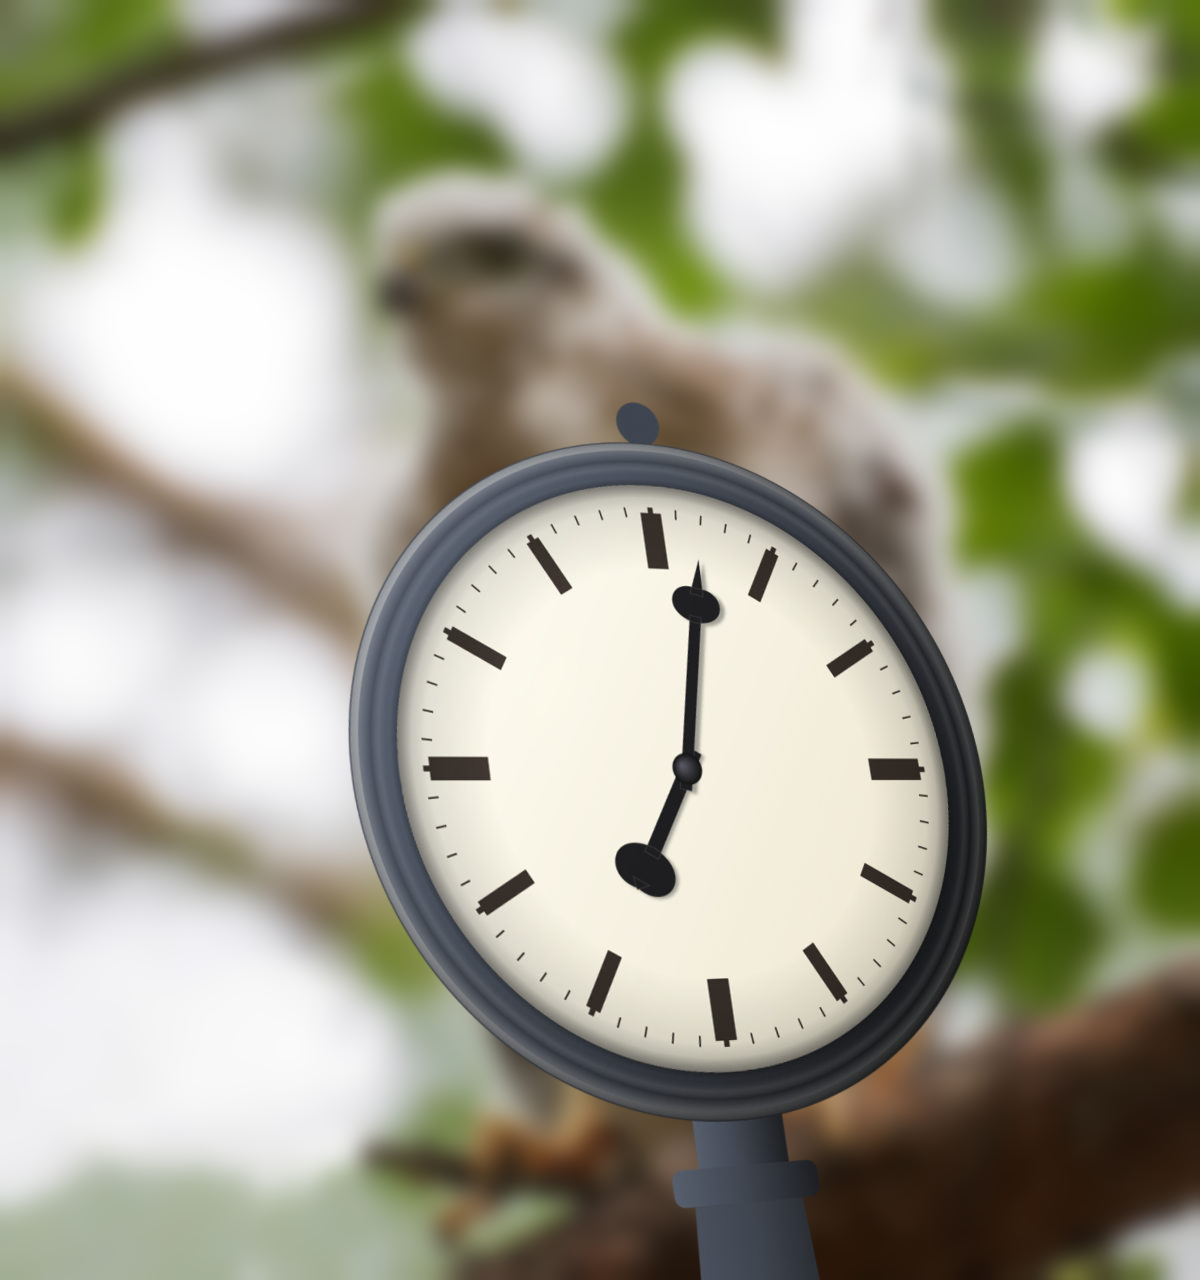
{"hour": 7, "minute": 2}
